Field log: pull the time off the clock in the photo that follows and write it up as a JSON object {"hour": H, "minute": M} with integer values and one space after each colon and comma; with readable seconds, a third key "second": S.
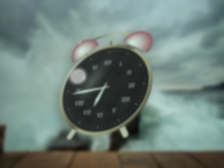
{"hour": 6, "minute": 44}
